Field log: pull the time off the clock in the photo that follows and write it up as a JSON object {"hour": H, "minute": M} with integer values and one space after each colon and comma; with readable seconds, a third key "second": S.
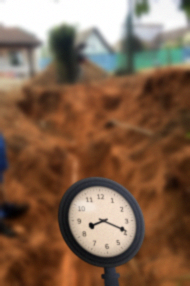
{"hour": 8, "minute": 19}
